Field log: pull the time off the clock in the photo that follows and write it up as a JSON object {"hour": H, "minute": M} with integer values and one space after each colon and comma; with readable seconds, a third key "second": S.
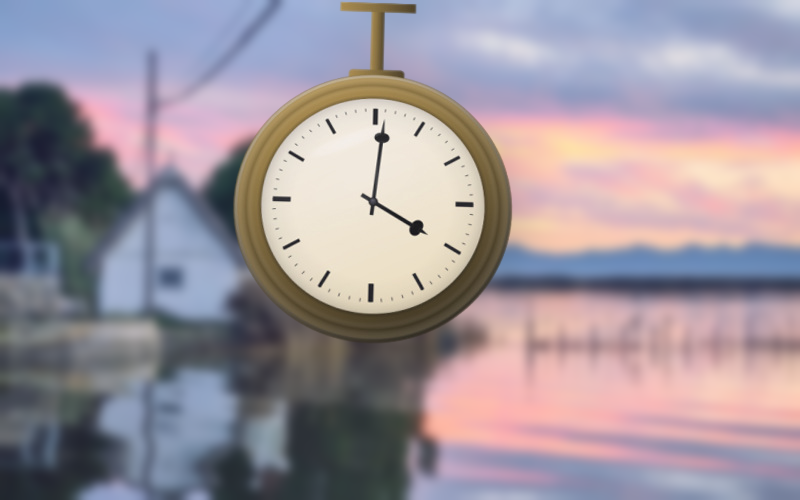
{"hour": 4, "minute": 1}
